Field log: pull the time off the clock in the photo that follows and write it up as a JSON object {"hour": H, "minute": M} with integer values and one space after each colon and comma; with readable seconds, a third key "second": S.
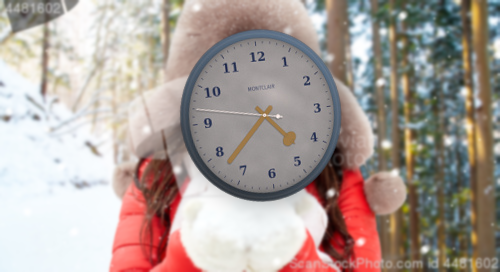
{"hour": 4, "minute": 37, "second": 47}
